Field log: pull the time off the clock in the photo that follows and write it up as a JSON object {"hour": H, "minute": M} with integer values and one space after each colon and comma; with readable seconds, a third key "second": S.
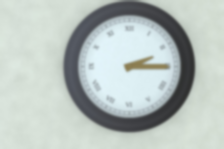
{"hour": 2, "minute": 15}
